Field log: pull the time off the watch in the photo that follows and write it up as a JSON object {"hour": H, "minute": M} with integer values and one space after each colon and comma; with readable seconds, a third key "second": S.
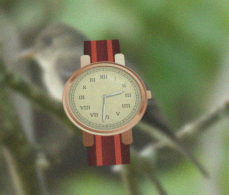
{"hour": 2, "minute": 31}
